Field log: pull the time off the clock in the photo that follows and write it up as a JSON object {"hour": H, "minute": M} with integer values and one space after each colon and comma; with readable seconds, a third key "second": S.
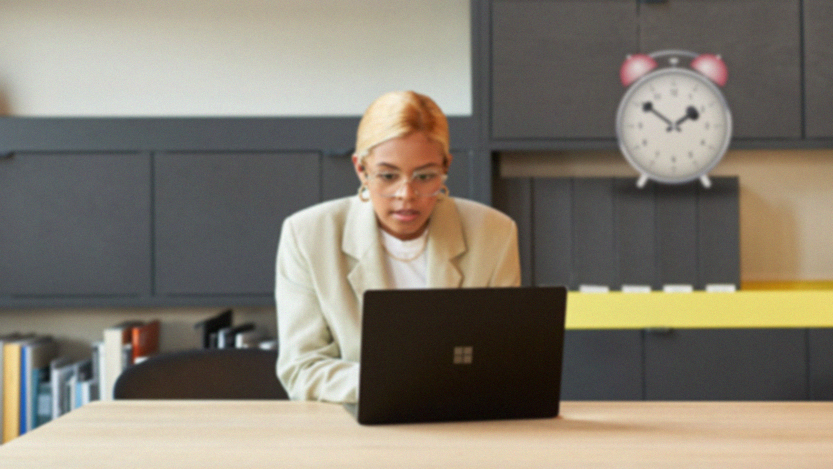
{"hour": 1, "minute": 51}
